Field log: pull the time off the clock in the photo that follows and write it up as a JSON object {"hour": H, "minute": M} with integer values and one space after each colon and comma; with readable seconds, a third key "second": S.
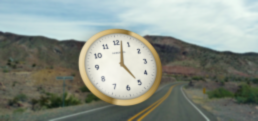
{"hour": 5, "minute": 2}
